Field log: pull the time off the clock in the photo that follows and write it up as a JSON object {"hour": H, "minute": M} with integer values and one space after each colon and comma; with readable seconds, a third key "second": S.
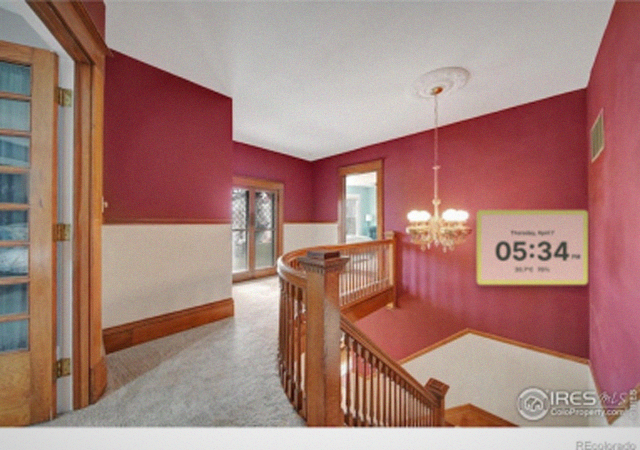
{"hour": 5, "minute": 34}
